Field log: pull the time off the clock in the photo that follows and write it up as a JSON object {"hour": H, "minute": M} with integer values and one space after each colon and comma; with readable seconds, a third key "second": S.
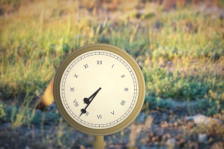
{"hour": 7, "minute": 36}
